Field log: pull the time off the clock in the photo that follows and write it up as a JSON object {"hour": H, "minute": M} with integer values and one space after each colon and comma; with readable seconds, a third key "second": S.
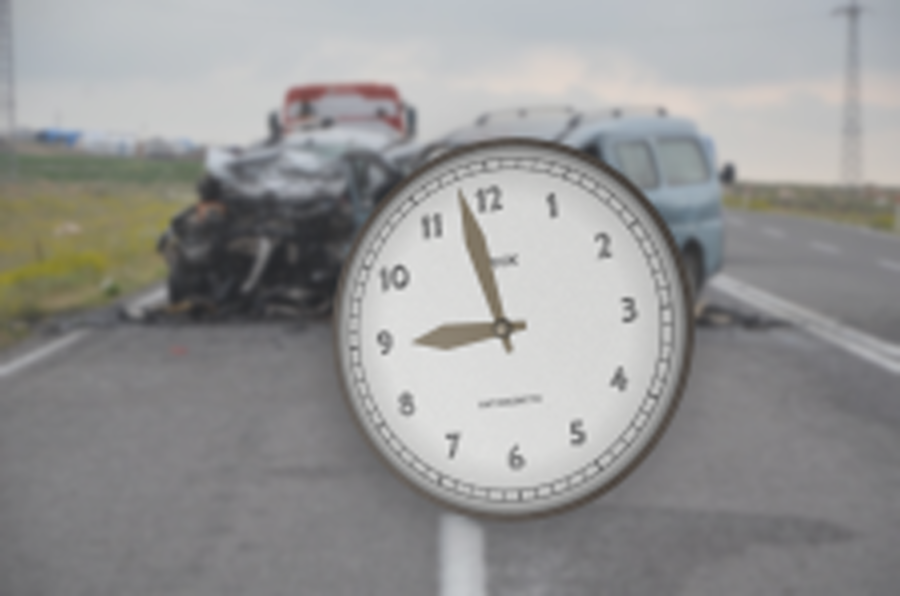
{"hour": 8, "minute": 58}
